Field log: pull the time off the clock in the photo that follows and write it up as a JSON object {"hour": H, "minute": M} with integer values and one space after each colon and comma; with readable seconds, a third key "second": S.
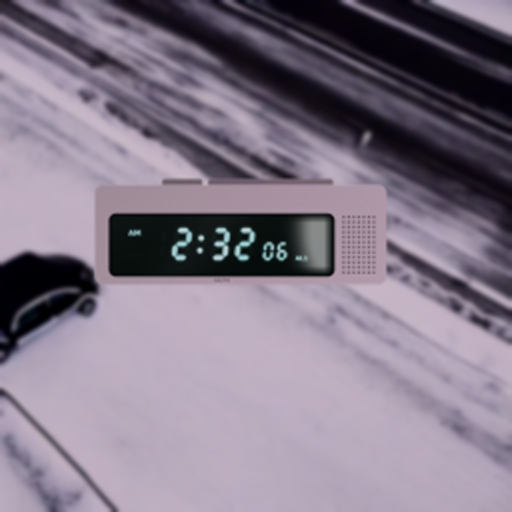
{"hour": 2, "minute": 32, "second": 6}
